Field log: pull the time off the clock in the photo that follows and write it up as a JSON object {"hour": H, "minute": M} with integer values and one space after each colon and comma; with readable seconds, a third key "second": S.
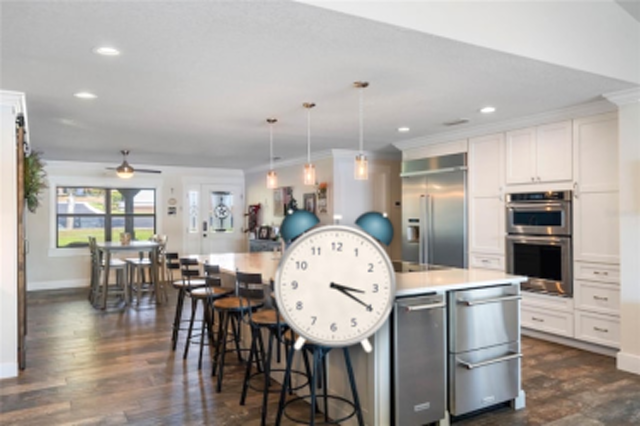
{"hour": 3, "minute": 20}
